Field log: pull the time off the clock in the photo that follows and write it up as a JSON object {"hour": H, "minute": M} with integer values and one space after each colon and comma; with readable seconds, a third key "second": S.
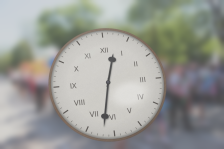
{"hour": 12, "minute": 32}
